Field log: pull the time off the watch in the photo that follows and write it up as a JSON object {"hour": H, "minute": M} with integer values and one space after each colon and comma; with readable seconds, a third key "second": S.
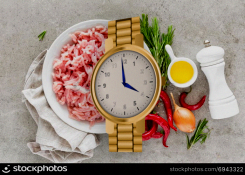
{"hour": 3, "minute": 59}
